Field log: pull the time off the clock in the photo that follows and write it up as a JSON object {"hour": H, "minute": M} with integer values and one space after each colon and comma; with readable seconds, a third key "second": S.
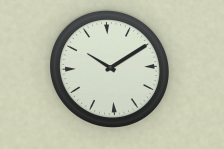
{"hour": 10, "minute": 10}
